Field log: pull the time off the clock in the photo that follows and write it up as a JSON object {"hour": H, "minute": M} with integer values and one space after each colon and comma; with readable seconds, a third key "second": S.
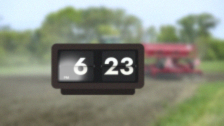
{"hour": 6, "minute": 23}
